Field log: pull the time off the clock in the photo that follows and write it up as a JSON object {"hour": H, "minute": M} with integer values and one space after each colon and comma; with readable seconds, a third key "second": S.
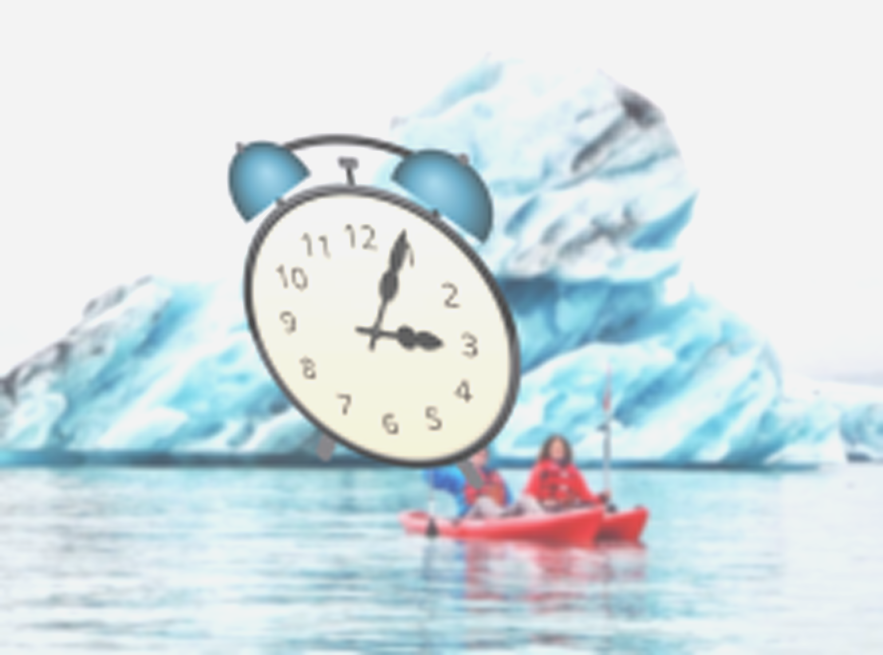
{"hour": 3, "minute": 4}
